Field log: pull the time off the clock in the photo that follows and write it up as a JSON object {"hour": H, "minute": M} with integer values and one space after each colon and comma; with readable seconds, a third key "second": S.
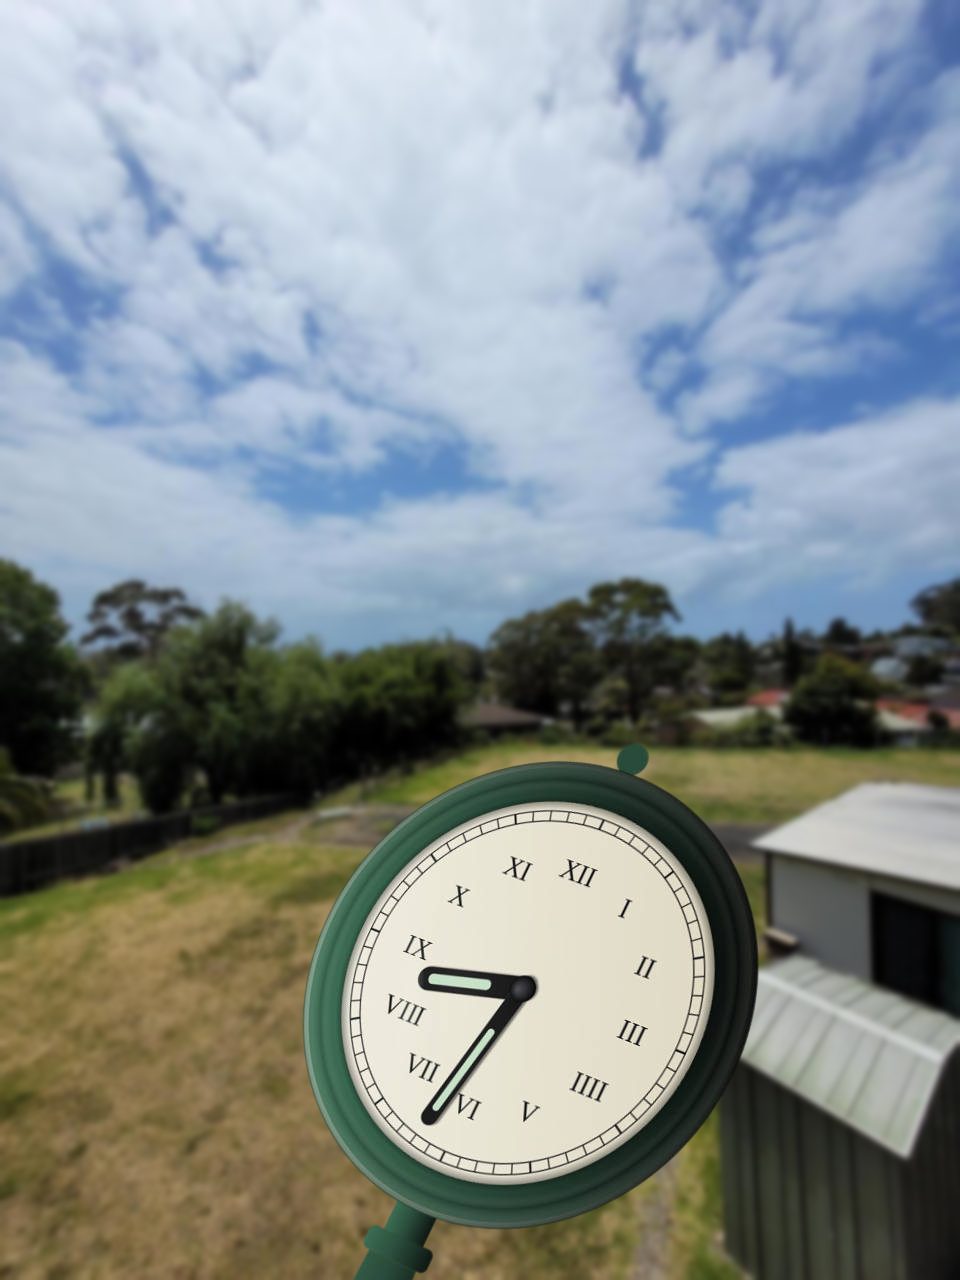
{"hour": 8, "minute": 32}
